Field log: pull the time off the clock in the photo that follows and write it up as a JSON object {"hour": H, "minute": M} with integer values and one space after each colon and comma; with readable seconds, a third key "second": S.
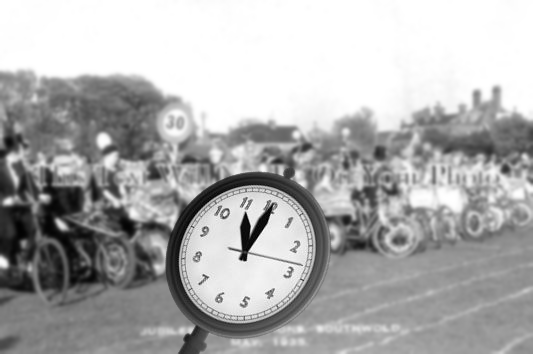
{"hour": 11, "minute": 0, "second": 13}
